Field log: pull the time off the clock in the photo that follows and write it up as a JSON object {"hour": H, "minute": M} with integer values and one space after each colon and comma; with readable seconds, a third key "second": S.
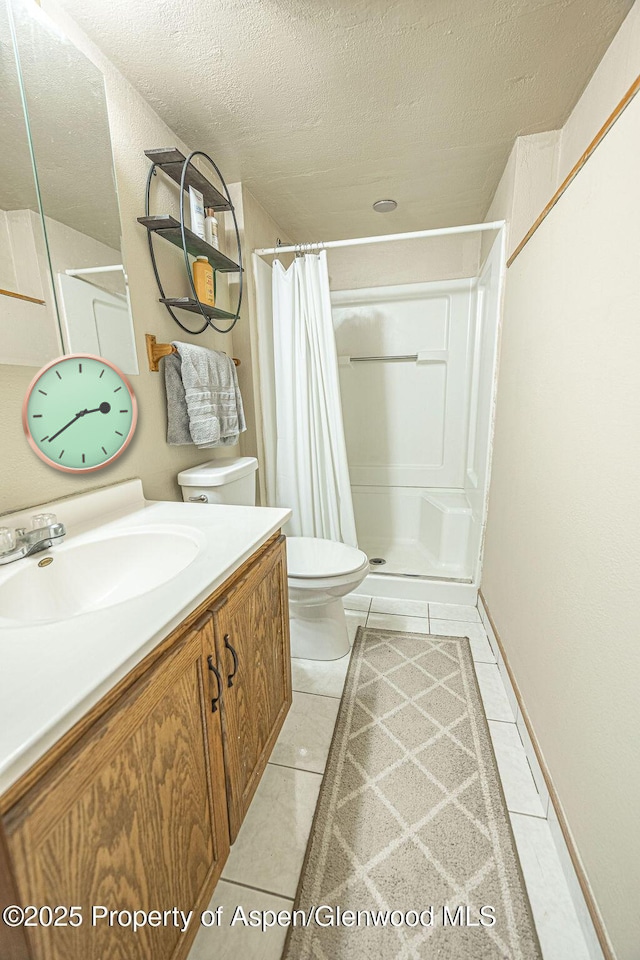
{"hour": 2, "minute": 39}
